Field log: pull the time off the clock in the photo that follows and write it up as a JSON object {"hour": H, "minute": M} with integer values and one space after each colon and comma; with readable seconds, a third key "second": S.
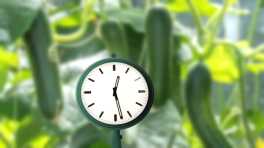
{"hour": 12, "minute": 28}
